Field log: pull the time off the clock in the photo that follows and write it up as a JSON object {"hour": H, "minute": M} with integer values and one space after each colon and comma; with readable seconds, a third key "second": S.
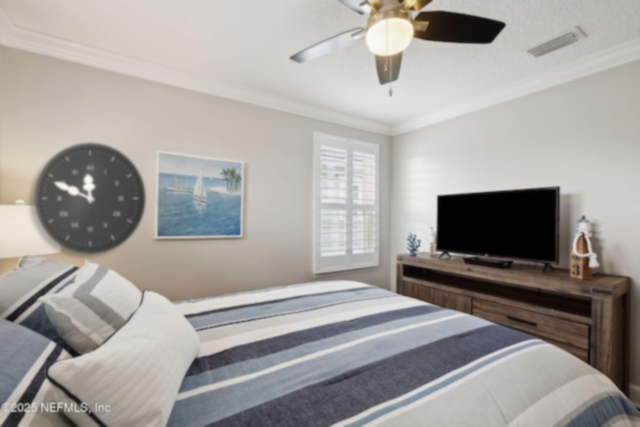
{"hour": 11, "minute": 49}
